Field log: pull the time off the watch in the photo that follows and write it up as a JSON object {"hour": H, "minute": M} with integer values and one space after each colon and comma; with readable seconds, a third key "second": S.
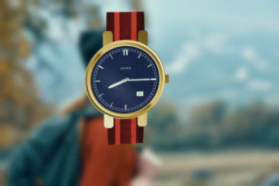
{"hour": 8, "minute": 15}
